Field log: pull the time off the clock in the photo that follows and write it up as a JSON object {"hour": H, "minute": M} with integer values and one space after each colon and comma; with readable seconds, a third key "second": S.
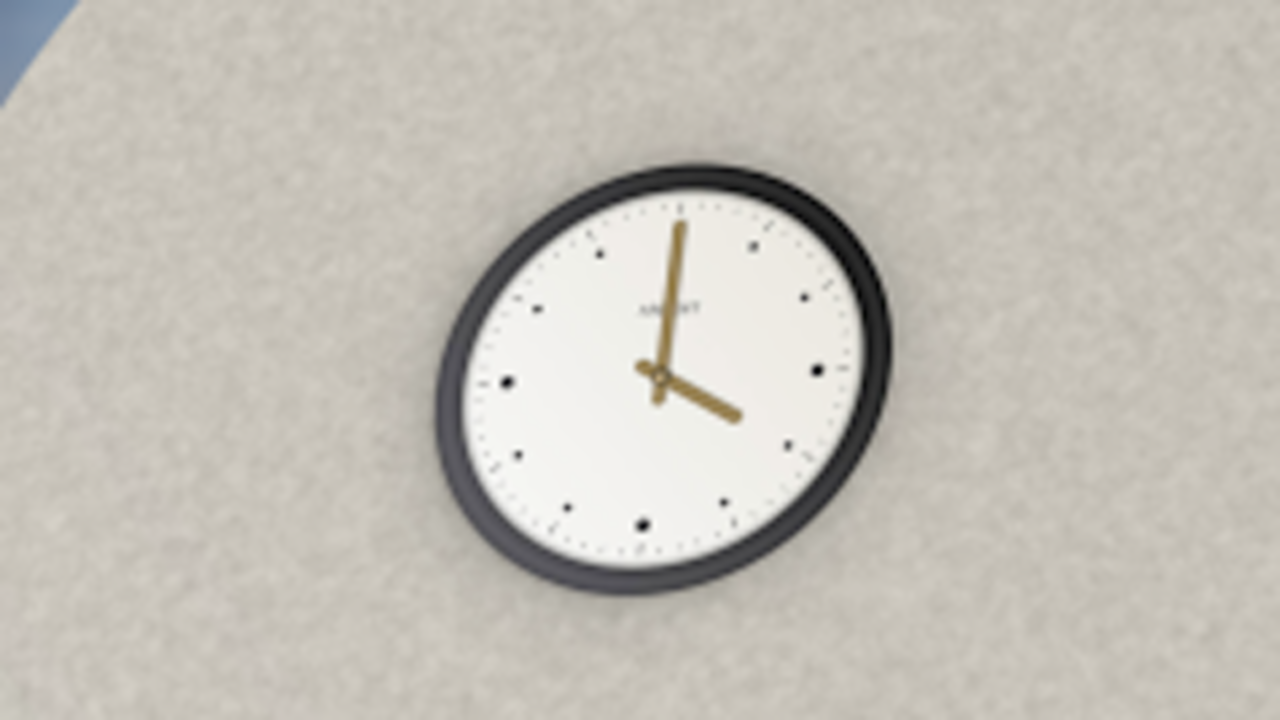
{"hour": 4, "minute": 0}
